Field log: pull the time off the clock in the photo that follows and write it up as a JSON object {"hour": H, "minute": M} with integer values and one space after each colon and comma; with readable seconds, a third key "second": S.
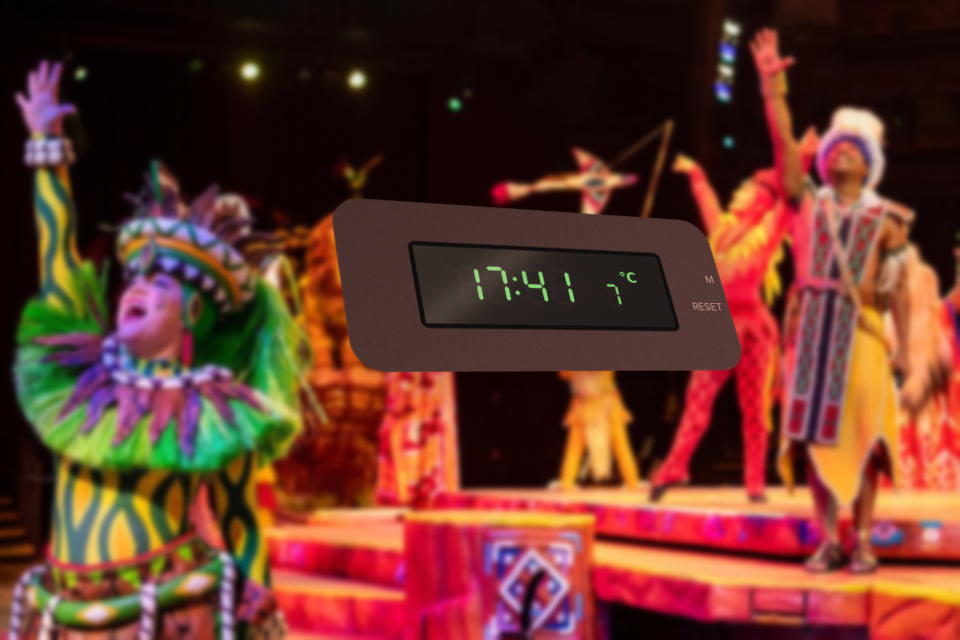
{"hour": 17, "minute": 41}
